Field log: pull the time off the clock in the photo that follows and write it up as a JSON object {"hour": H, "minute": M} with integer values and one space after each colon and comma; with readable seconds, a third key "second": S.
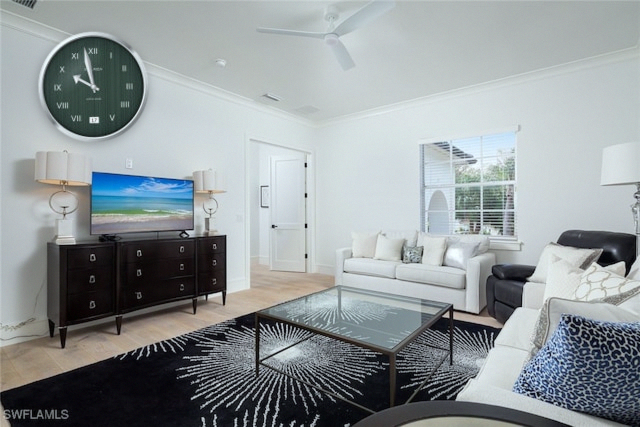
{"hour": 9, "minute": 58}
